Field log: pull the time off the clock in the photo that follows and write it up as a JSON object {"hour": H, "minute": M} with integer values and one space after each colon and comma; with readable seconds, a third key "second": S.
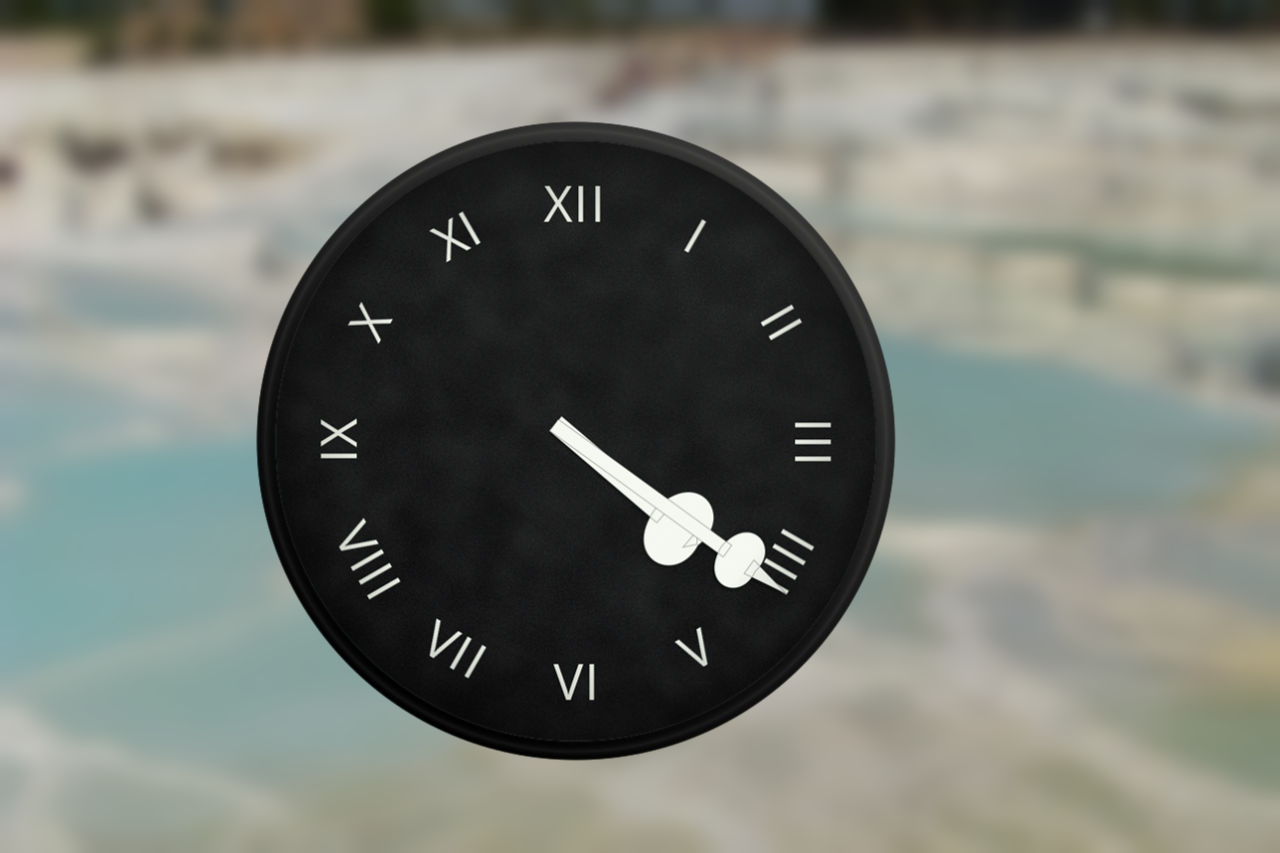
{"hour": 4, "minute": 21}
